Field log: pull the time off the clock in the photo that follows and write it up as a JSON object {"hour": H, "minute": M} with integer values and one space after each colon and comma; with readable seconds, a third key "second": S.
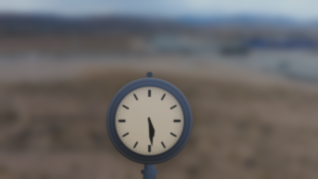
{"hour": 5, "minute": 29}
